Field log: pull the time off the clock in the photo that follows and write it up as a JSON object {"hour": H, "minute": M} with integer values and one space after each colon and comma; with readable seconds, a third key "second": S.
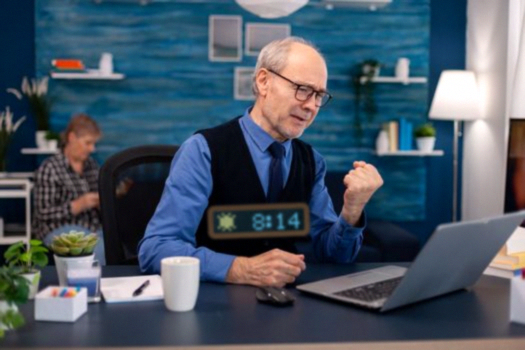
{"hour": 8, "minute": 14}
